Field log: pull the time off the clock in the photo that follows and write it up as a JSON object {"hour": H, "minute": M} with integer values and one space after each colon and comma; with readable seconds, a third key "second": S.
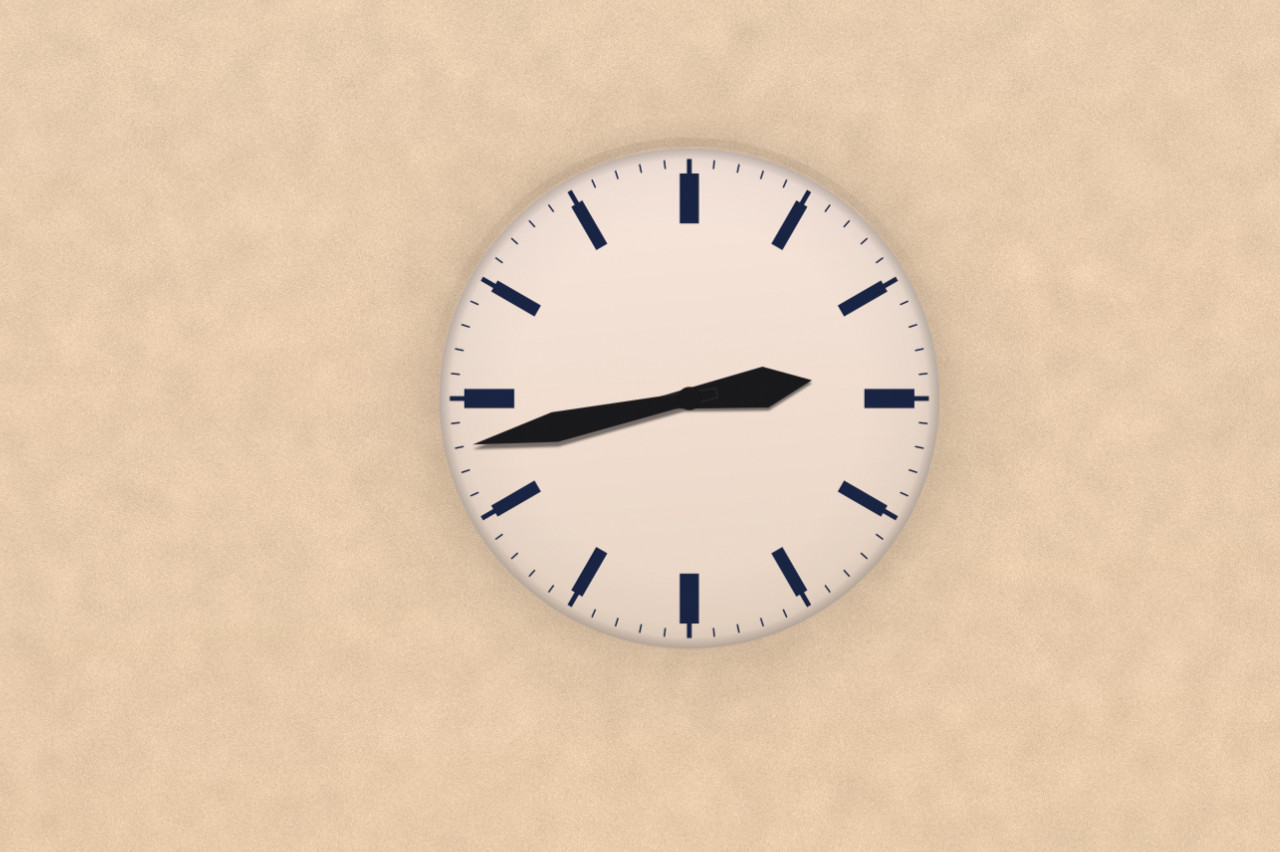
{"hour": 2, "minute": 43}
